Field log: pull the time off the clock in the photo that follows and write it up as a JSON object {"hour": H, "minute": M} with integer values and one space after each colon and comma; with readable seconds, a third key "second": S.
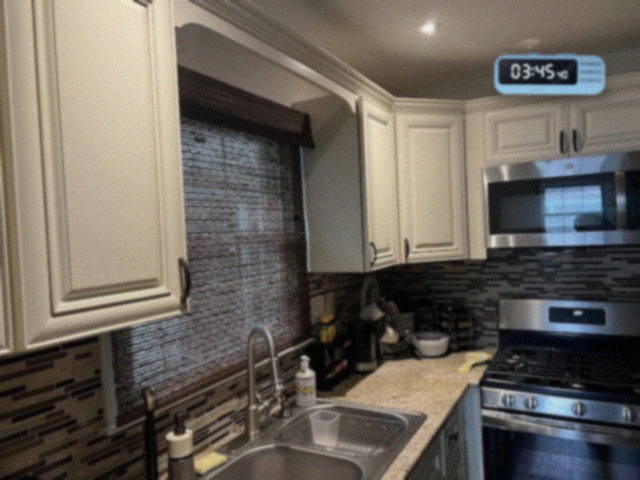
{"hour": 3, "minute": 45}
